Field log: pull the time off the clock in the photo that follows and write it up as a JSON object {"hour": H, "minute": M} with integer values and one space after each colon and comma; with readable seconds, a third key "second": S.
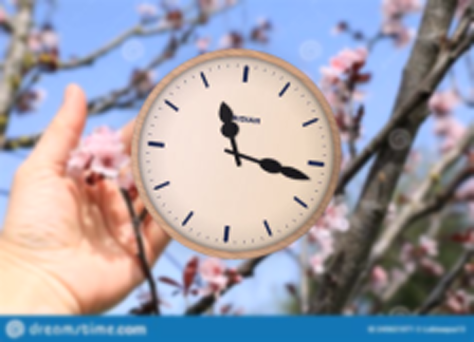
{"hour": 11, "minute": 17}
